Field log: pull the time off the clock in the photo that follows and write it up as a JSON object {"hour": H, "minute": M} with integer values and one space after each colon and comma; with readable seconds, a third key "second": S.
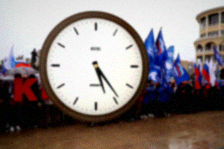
{"hour": 5, "minute": 24}
